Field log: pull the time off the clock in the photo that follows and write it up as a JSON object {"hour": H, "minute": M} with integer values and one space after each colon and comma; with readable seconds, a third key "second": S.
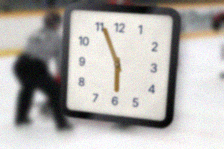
{"hour": 5, "minute": 56}
